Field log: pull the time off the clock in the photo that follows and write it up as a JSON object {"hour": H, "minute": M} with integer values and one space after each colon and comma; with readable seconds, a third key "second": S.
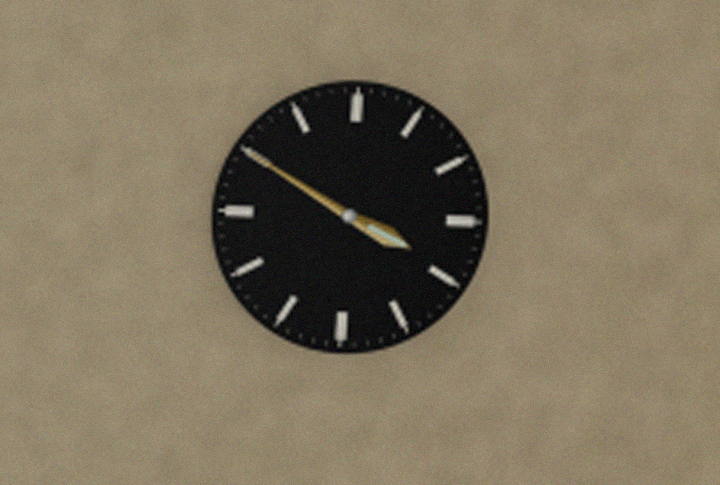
{"hour": 3, "minute": 50}
